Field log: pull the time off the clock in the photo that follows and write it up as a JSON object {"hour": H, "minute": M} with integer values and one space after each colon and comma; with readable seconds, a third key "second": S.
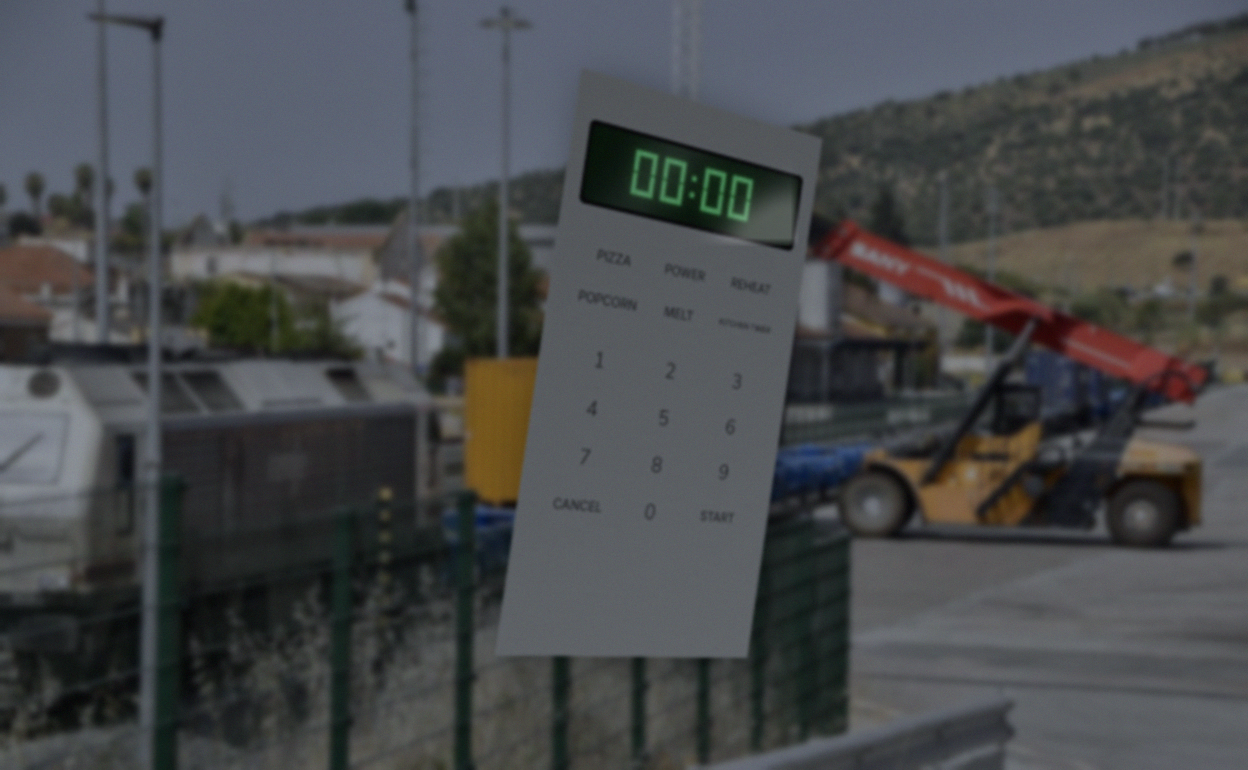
{"hour": 0, "minute": 0}
